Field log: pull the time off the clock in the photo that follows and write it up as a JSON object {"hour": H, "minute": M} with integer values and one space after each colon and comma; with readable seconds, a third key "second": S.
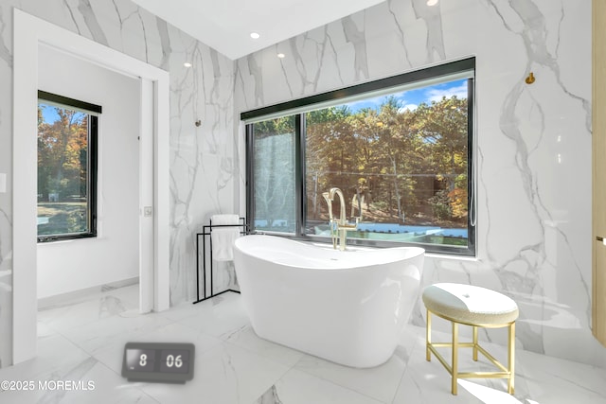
{"hour": 8, "minute": 6}
